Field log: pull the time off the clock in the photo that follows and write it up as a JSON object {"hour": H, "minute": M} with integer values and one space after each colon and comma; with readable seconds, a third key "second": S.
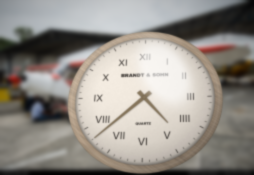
{"hour": 4, "minute": 38}
